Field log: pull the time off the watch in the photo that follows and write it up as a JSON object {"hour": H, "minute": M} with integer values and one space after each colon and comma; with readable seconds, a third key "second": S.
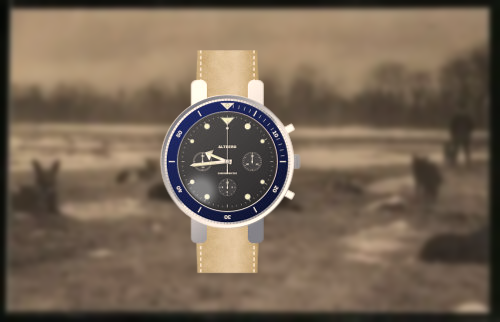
{"hour": 9, "minute": 44}
